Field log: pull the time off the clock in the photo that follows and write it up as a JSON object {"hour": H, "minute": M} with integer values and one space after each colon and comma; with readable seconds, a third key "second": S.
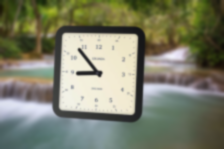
{"hour": 8, "minute": 53}
